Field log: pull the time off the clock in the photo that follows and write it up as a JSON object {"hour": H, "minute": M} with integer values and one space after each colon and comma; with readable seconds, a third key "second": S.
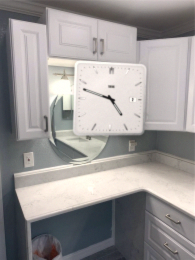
{"hour": 4, "minute": 48}
